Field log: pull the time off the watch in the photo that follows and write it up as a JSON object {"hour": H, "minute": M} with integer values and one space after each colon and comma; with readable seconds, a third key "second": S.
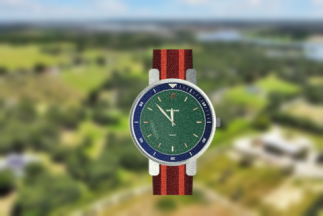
{"hour": 11, "minute": 53}
